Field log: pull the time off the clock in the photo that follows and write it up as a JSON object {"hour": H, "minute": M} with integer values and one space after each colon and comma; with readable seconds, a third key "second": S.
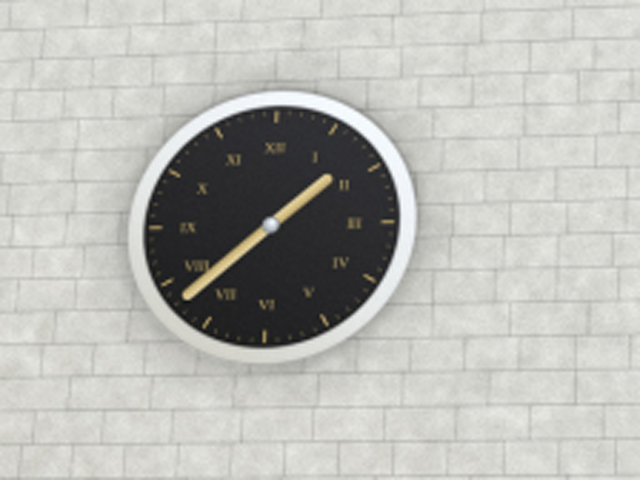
{"hour": 1, "minute": 38}
